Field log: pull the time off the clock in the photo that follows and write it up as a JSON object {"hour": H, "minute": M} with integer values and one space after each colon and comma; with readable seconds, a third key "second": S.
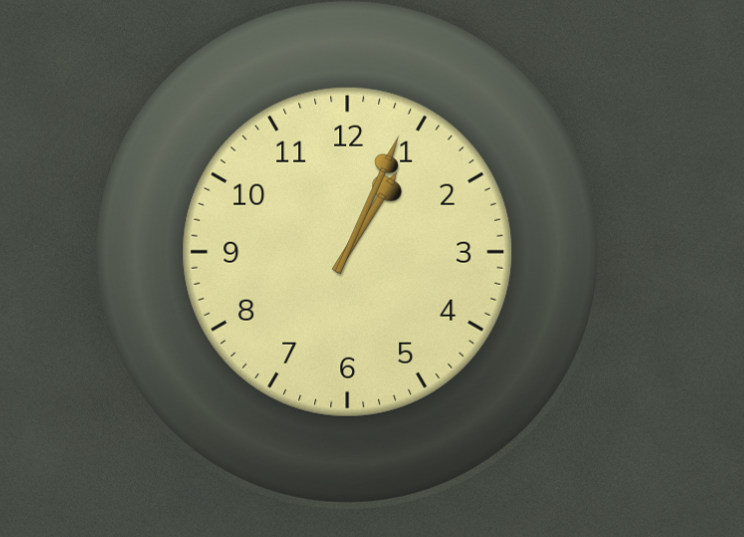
{"hour": 1, "minute": 4}
